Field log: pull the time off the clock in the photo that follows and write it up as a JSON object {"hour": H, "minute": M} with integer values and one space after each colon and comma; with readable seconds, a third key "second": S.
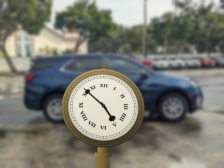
{"hour": 4, "minute": 52}
